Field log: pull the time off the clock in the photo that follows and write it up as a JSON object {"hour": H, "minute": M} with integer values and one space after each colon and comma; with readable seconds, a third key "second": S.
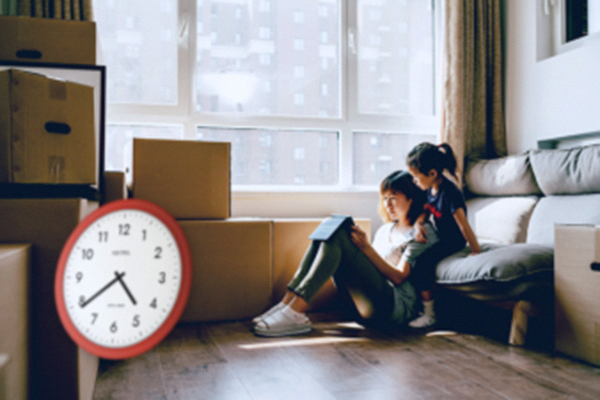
{"hour": 4, "minute": 39}
